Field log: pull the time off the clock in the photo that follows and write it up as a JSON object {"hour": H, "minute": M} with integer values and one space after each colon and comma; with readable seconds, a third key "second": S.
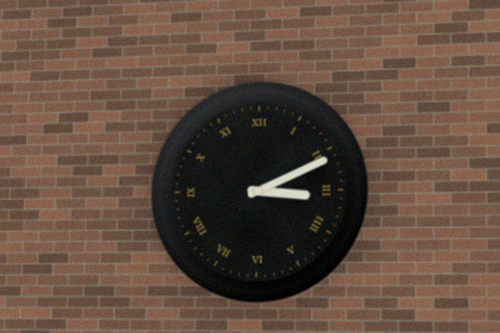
{"hour": 3, "minute": 11}
